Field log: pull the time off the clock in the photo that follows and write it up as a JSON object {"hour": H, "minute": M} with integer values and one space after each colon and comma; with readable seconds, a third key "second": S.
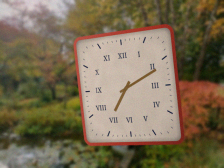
{"hour": 7, "minute": 11}
